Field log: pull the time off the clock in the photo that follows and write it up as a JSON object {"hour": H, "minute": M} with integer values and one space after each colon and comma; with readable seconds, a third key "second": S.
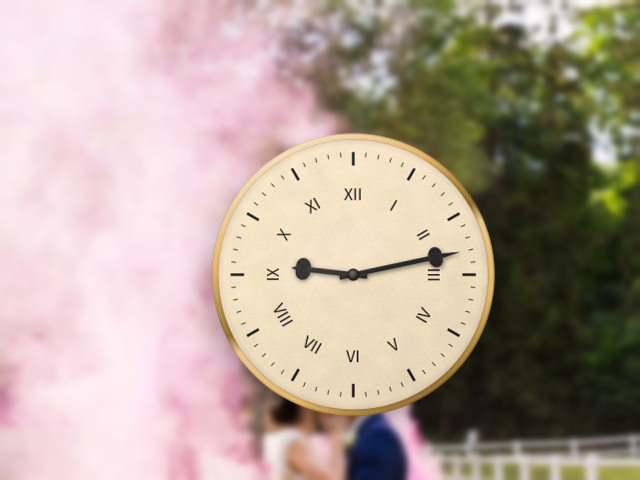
{"hour": 9, "minute": 13}
